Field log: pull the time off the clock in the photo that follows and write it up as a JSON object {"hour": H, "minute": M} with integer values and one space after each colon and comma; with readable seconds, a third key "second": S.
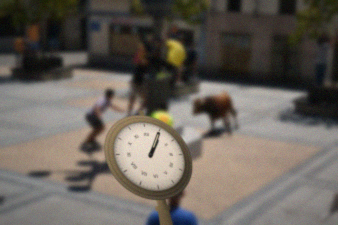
{"hour": 1, "minute": 5}
